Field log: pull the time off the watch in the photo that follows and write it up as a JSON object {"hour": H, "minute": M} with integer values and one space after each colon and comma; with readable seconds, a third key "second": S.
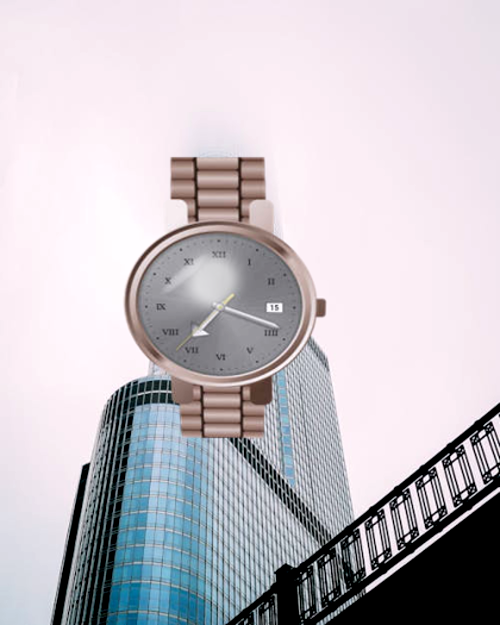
{"hour": 7, "minute": 18, "second": 37}
